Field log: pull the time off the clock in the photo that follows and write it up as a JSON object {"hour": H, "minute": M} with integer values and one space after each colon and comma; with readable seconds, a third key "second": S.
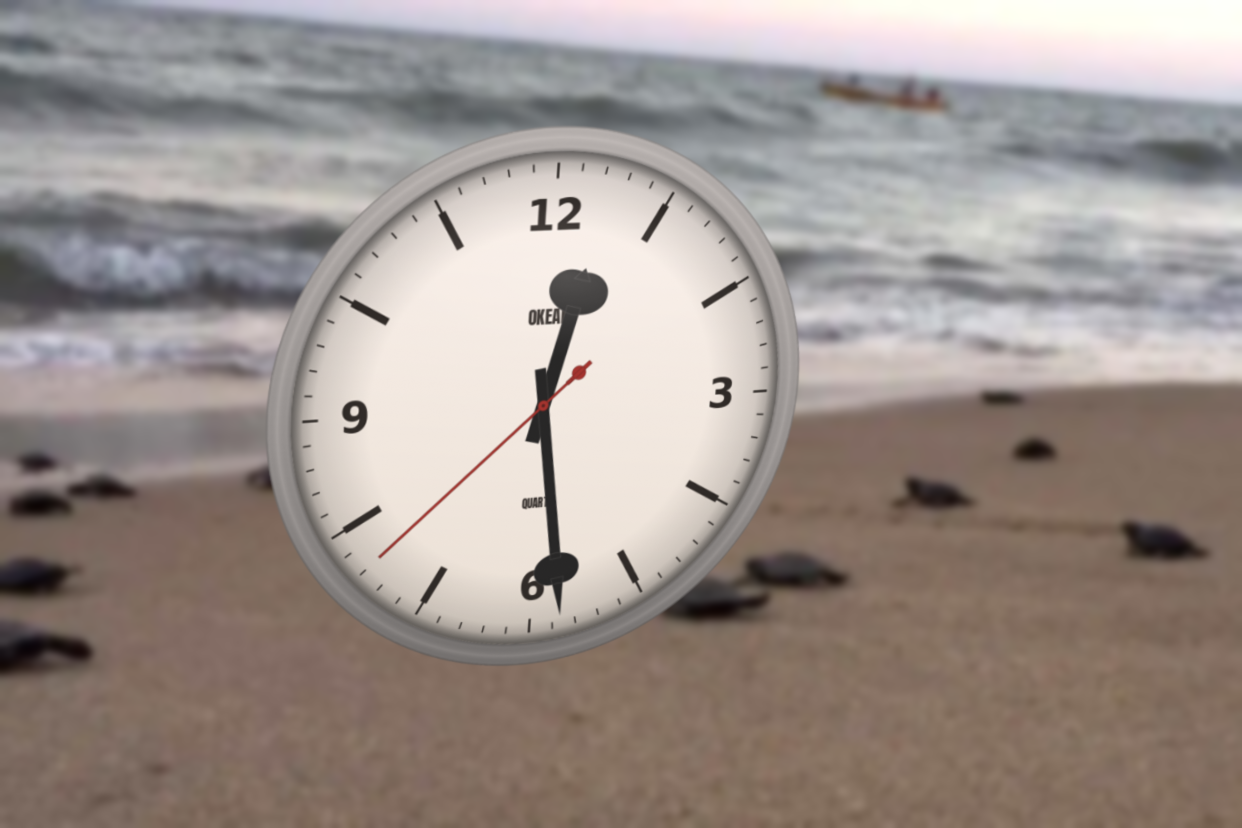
{"hour": 12, "minute": 28, "second": 38}
